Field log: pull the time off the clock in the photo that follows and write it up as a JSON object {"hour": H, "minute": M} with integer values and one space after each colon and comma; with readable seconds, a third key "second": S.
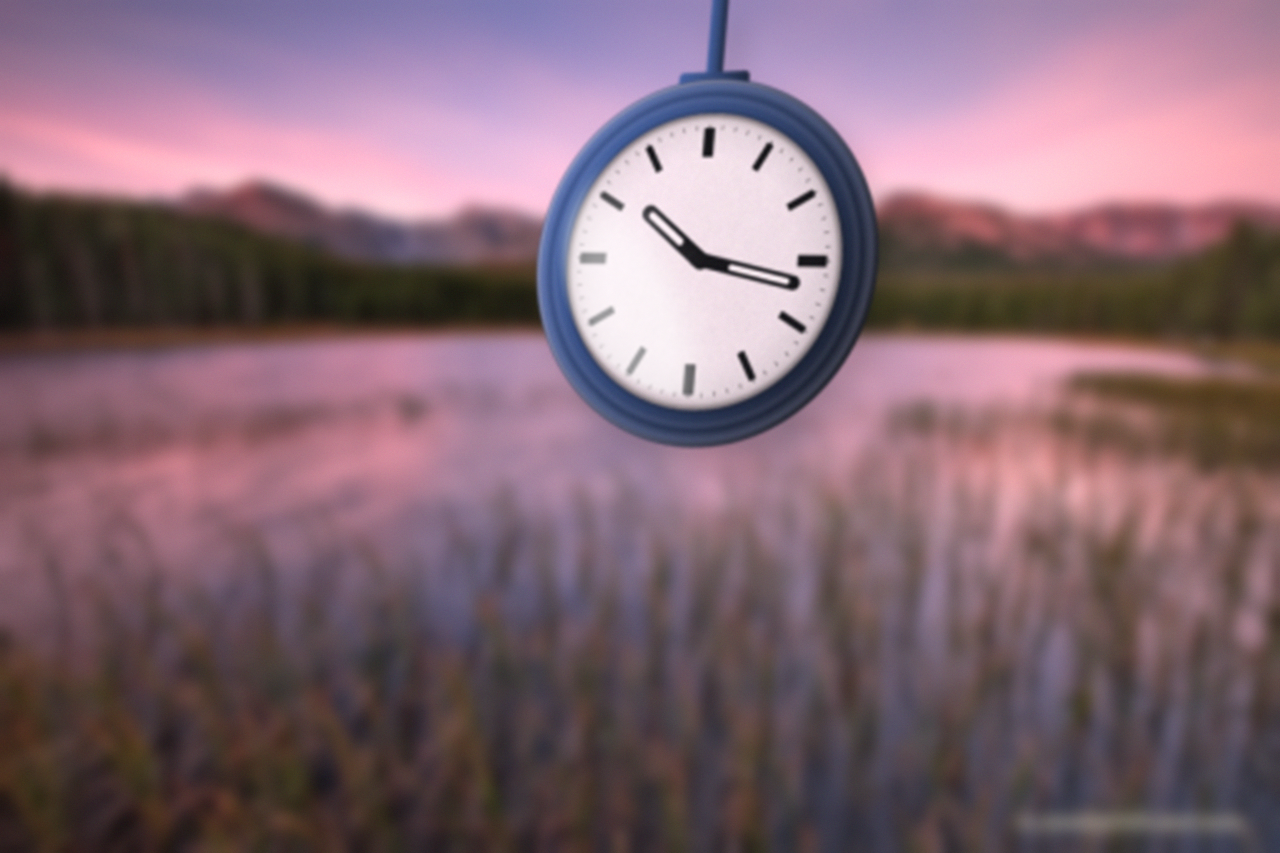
{"hour": 10, "minute": 17}
